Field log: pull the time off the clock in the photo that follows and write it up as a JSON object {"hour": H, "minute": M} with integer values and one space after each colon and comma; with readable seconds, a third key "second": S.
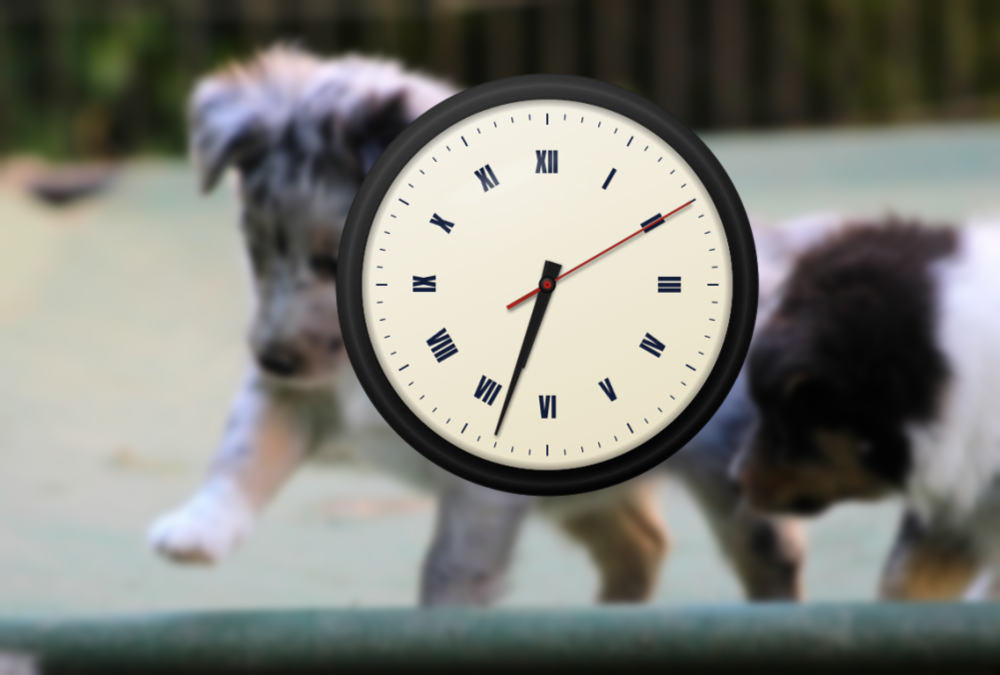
{"hour": 6, "minute": 33, "second": 10}
